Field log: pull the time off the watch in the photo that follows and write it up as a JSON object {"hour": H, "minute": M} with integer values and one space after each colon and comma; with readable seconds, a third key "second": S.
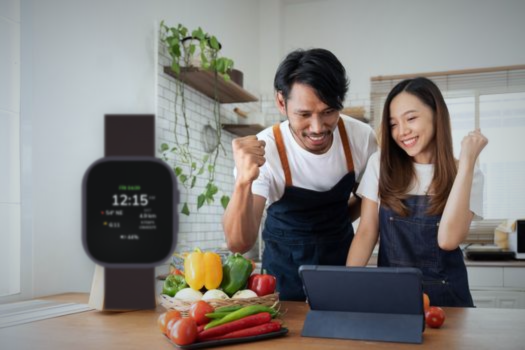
{"hour": 12, "minute": 15}
